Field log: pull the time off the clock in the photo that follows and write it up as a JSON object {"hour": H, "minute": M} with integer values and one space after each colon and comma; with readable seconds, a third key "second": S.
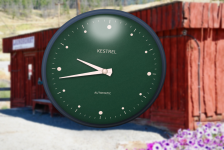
{"hour": 9, "minute": 43}
